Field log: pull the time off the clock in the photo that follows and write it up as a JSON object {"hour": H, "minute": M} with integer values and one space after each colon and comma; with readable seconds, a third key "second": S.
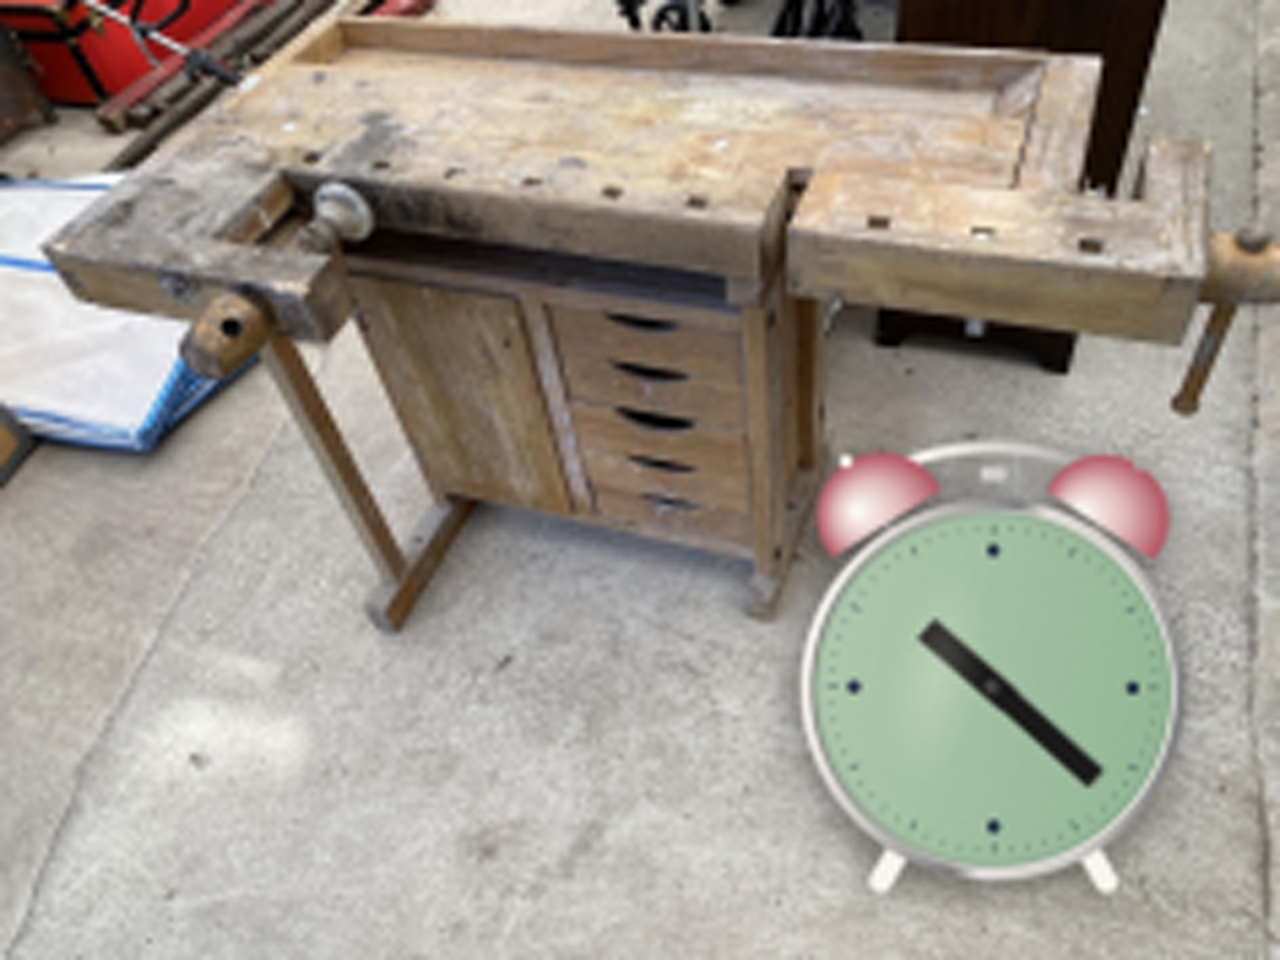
{"hour": 10, "minute": 22}
